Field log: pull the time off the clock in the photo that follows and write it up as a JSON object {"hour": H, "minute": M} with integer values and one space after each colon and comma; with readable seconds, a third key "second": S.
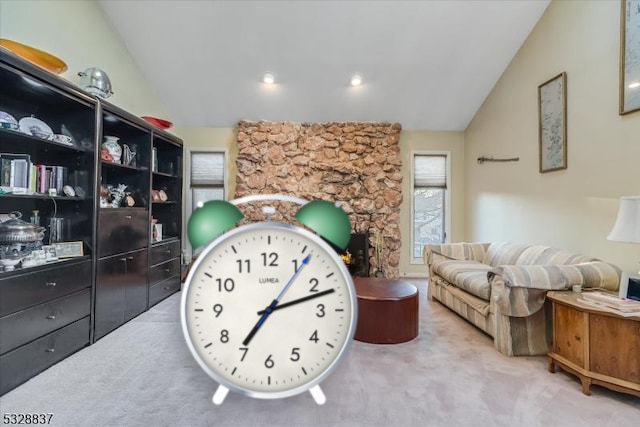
{"hour": 7, "minute": 12, "second": 6}
